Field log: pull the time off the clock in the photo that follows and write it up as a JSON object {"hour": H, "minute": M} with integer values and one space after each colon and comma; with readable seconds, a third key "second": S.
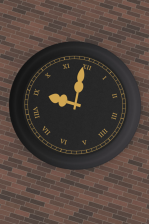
{"hour": 8, "minute": 59}
